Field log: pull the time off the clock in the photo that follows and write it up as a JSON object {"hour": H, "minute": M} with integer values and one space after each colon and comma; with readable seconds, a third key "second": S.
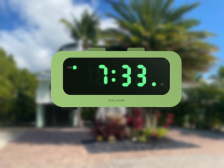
{"hour": 7, "minute": 33}
